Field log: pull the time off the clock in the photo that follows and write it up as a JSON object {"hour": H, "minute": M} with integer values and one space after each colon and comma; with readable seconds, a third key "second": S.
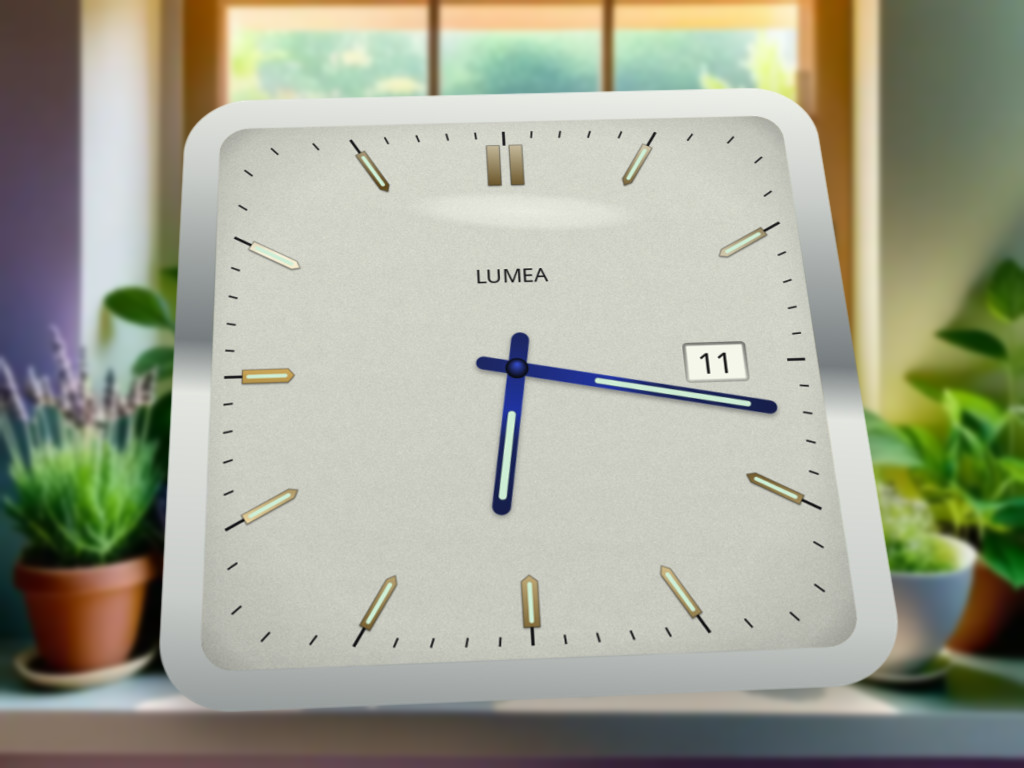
{"hour": 6, "minute": 17}
